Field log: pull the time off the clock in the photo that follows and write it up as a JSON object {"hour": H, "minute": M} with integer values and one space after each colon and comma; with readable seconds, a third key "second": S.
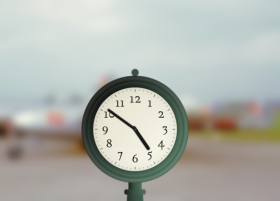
{"hour": 4, "minute": 51}
